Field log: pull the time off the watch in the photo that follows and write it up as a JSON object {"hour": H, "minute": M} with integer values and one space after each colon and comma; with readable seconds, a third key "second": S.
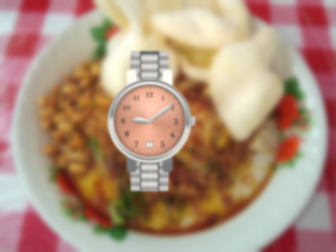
{"hour": 9, "minute": 9}
